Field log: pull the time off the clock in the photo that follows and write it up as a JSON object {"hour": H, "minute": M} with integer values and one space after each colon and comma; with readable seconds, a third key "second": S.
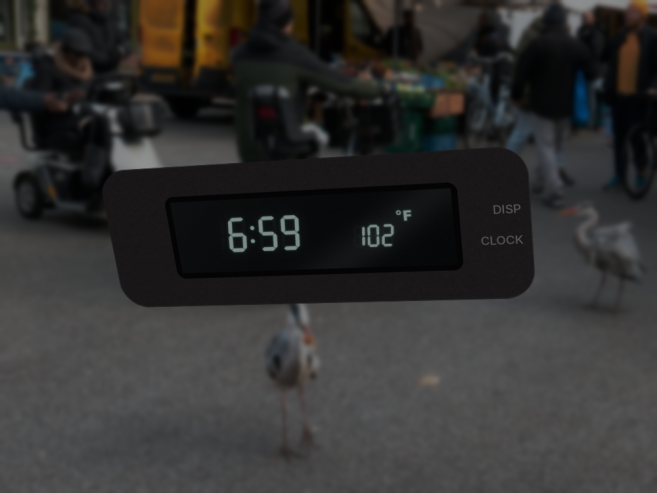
{"hour": 6, "minute": 59}
